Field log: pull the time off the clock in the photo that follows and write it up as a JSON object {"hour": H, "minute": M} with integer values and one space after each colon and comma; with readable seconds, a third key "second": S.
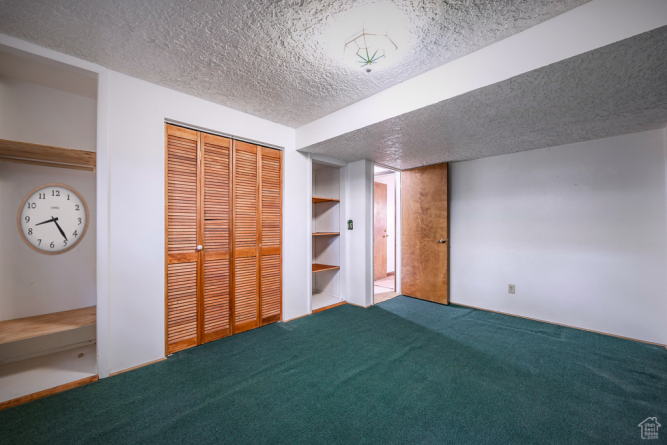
{"hour": 8, "minute": 24}
